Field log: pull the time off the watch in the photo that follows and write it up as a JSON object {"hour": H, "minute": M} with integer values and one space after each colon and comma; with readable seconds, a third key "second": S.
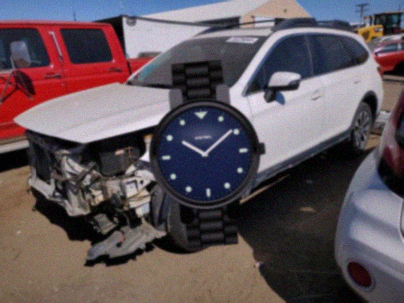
{"hour": 10, "minute": 9}
